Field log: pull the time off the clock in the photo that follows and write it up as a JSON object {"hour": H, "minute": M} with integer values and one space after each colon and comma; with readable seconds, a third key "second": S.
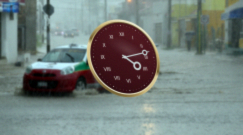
{"hour": 4, "minute": 13}
